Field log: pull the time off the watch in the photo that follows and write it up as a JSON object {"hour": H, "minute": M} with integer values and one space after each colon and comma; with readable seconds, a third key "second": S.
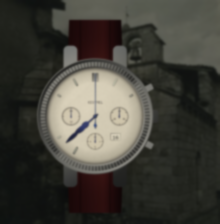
{"hour": 7, "minute": 38}
